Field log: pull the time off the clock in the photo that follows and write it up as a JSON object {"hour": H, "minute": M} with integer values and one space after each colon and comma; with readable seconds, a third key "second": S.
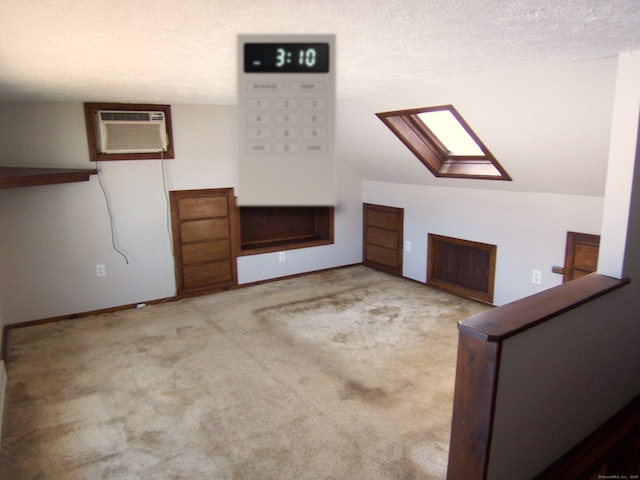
{"hour": 3, "minute": 10}
